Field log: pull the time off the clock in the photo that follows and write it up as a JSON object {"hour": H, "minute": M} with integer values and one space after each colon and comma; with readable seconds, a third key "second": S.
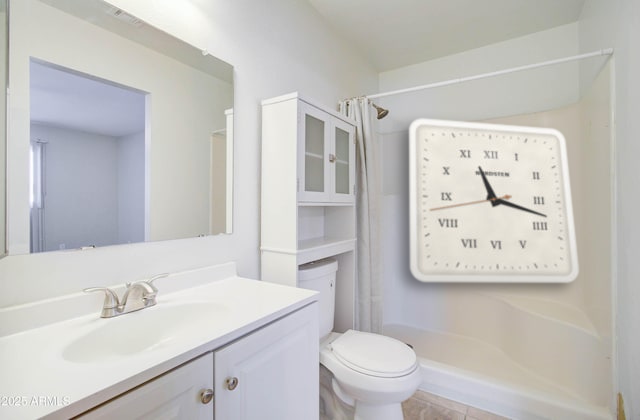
{"hour": 11, "minute": 17, "second": 43}
